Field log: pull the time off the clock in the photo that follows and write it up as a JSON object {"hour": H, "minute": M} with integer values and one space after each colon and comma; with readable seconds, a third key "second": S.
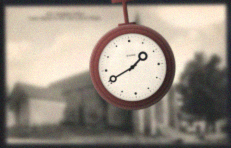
{"hour": 1, "minute": 41}
